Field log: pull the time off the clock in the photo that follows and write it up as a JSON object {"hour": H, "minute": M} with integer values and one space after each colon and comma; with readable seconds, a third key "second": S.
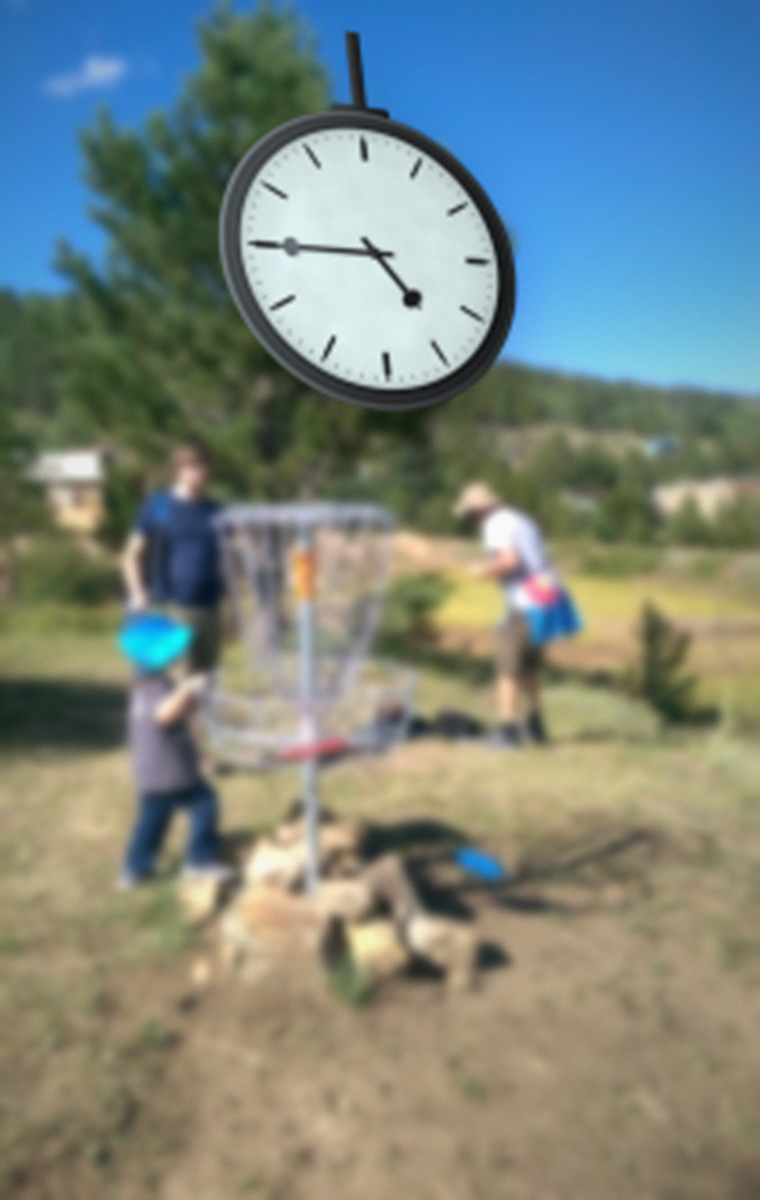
{"hour": 4, "minute": 45}
